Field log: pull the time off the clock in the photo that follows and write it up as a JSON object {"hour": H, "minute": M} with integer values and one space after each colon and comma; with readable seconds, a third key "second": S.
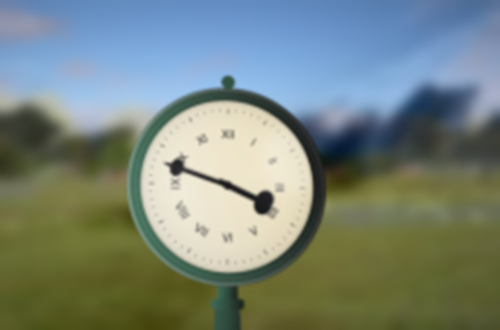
{"hour": 3, "minute": 48}
